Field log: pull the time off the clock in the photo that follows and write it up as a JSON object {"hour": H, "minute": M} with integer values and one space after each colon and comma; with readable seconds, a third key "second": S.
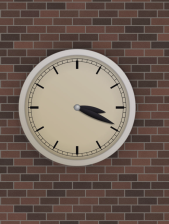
{"hour": 3, "minute": 19}
